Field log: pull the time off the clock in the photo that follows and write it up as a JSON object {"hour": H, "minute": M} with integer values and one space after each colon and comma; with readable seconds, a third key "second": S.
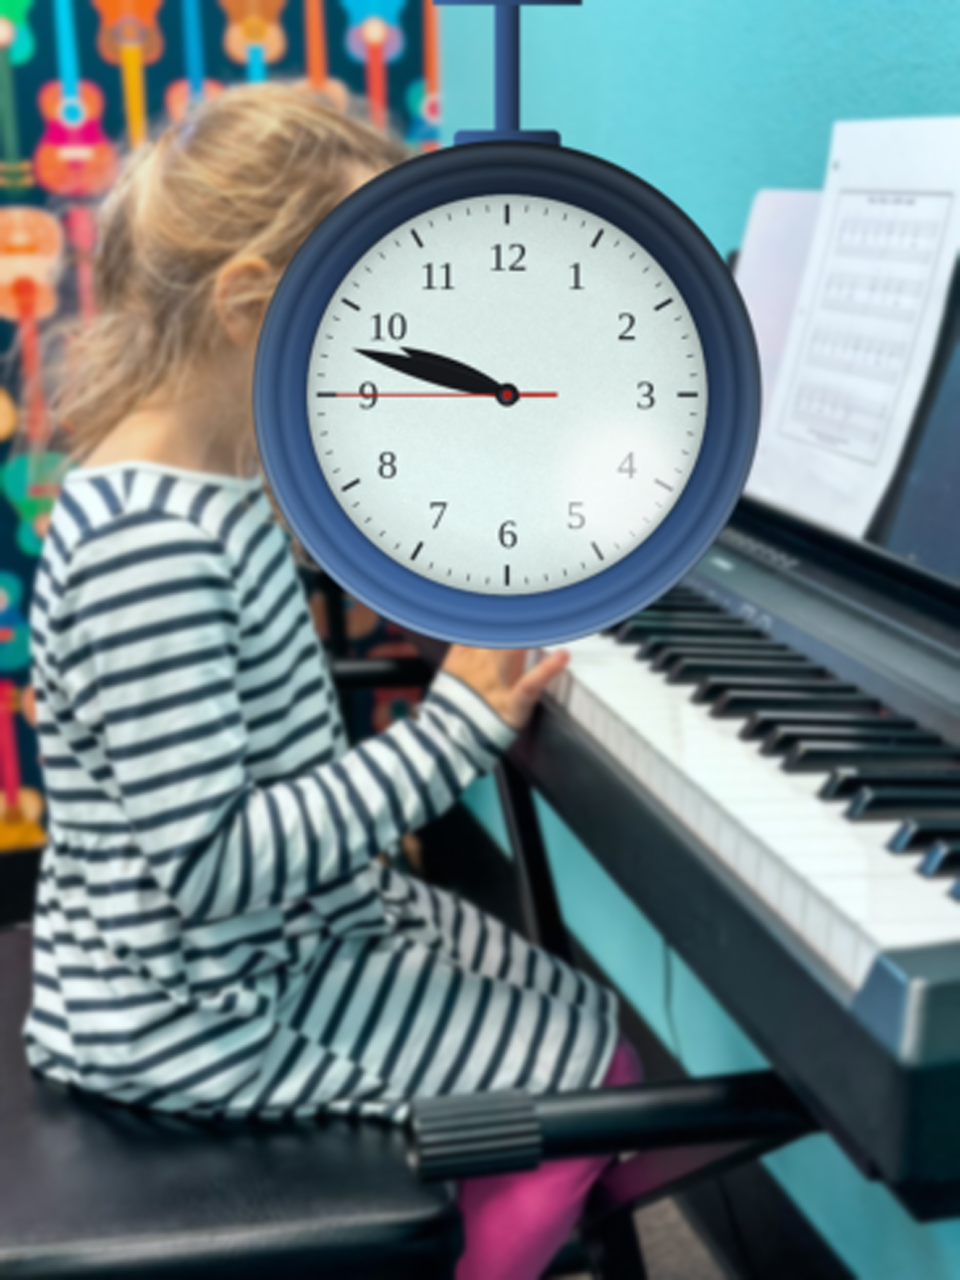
{"hour": 9, "minute": 47, "second": 45}
